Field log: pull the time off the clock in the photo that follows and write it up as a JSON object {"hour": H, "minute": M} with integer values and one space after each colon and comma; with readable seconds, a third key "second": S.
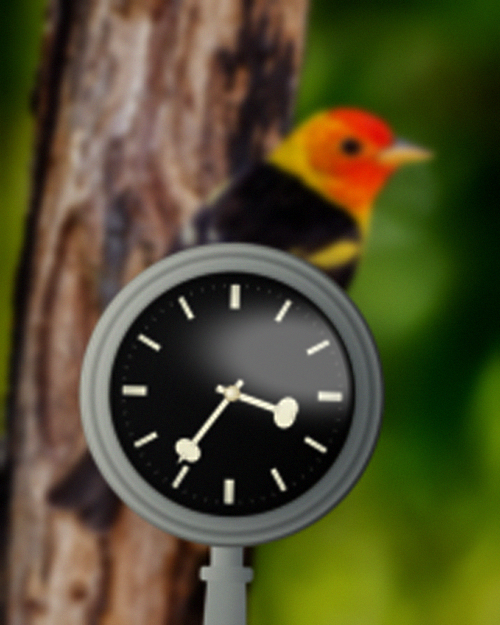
{"hour": 3, "minute": 36}
